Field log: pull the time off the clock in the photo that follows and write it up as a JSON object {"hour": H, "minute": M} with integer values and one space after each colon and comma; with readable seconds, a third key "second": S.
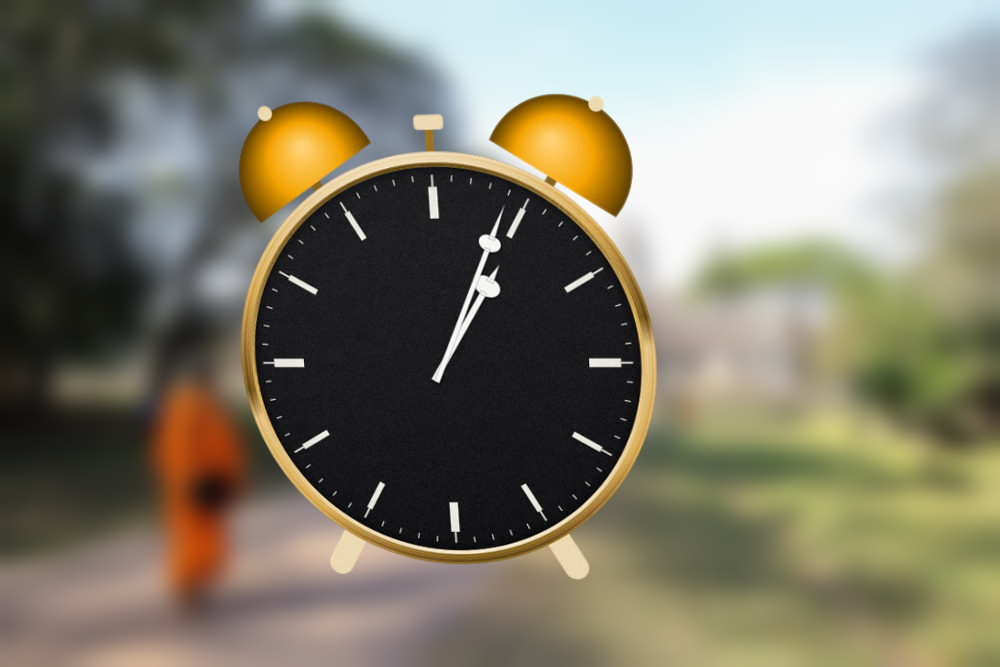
{"hour": 1, "minute": 4}
